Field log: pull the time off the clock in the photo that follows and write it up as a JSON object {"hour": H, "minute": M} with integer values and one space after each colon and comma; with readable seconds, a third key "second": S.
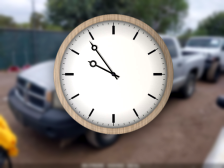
{"hour": 9, "minute": 54}
